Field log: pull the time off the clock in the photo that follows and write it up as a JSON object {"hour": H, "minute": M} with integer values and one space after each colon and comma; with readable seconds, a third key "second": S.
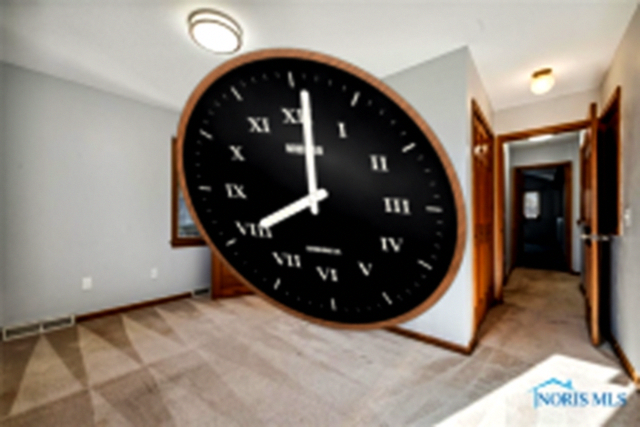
{"hour": 8, "minute": 1}
